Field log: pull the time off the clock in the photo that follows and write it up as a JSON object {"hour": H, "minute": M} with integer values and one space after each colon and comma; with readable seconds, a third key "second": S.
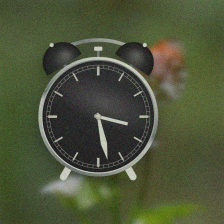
{"hour": 3, "minute": 28}
